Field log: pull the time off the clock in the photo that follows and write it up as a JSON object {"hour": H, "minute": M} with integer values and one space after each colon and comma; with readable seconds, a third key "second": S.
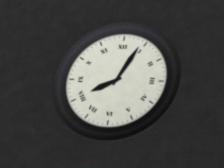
{"hour": 8, "minute": 4}
